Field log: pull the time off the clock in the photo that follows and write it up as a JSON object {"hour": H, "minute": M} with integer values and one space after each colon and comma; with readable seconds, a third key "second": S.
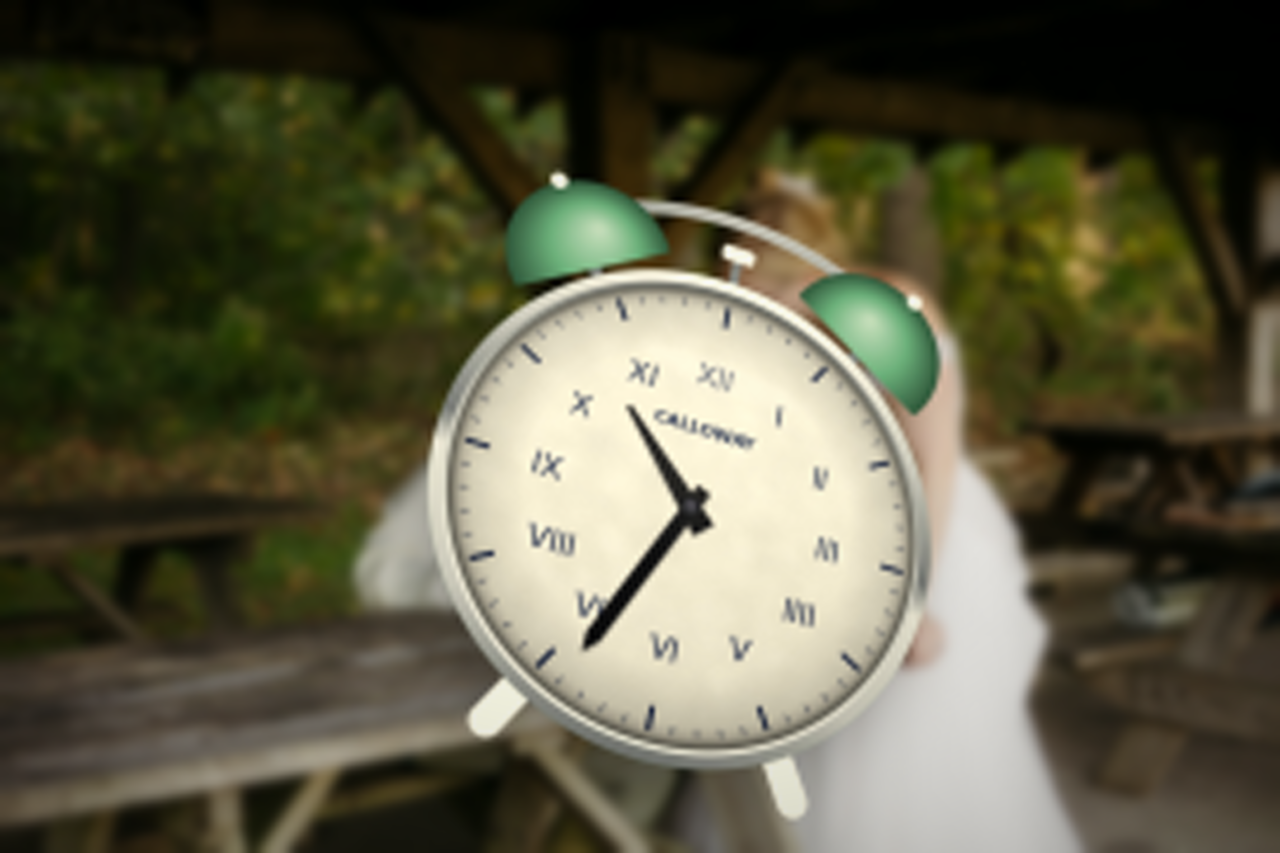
{"hour": 10, "minute": 34}
